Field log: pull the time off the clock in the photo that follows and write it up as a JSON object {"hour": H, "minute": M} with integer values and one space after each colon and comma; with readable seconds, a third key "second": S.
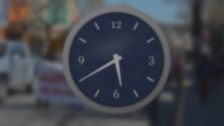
{"hour": 5, "minute": 40}
